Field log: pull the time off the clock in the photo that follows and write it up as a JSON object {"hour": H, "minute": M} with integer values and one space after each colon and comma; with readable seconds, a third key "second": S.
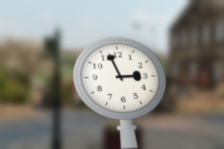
{"hour": 2, "minute": 57}
